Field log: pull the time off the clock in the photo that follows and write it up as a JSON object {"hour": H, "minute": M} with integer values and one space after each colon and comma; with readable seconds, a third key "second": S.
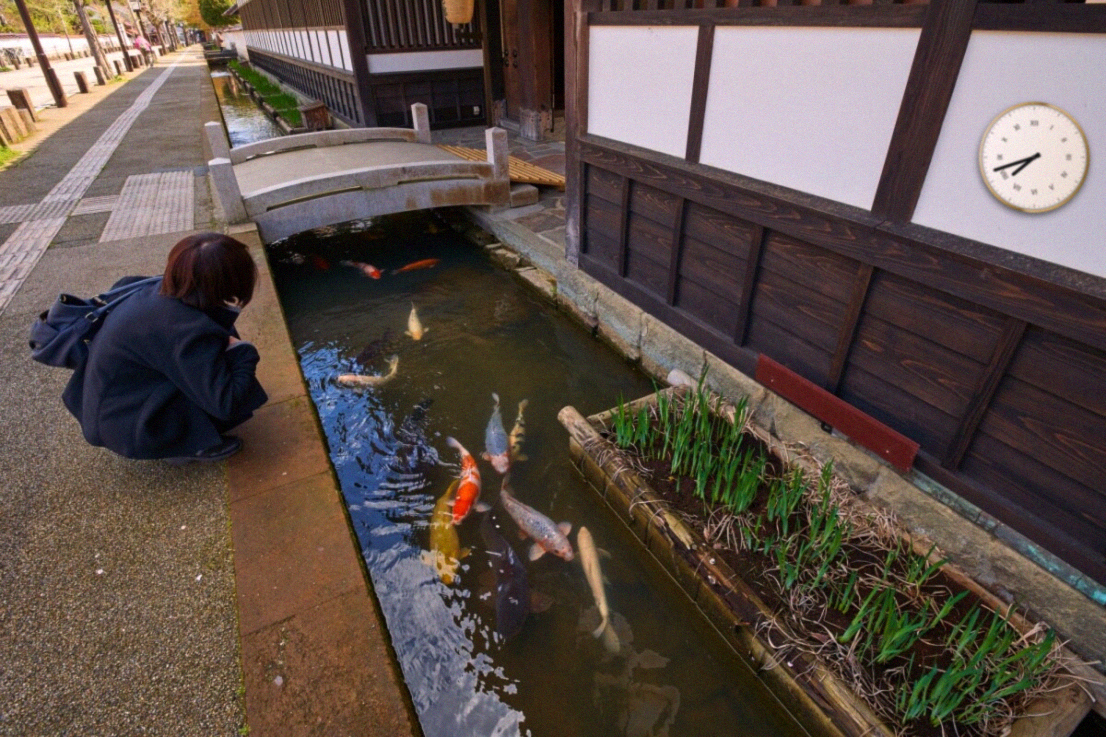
{"hour": 7, "minute": 42}
